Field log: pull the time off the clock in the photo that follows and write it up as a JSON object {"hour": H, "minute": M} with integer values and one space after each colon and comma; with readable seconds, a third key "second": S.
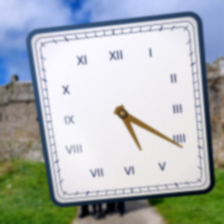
{"hour": 5, "minute": 21}
